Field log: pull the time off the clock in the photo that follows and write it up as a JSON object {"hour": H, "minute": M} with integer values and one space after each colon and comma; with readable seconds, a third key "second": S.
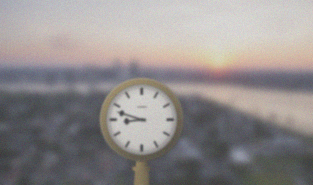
{"hour": 8, "minute": 48}
